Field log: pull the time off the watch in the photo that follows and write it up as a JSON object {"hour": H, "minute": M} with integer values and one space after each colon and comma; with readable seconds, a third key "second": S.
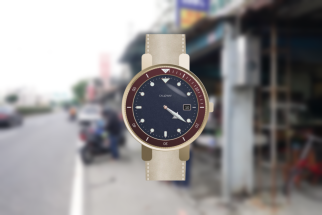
{"hour": 4, "minute": 21}
